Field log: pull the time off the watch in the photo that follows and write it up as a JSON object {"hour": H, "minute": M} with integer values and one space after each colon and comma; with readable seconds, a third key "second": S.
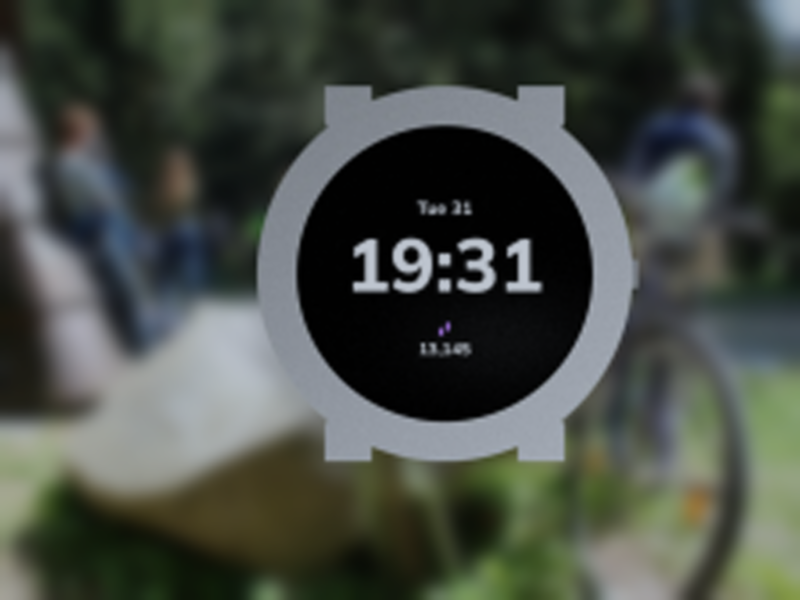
{"hour": 19, "minute": 31}
